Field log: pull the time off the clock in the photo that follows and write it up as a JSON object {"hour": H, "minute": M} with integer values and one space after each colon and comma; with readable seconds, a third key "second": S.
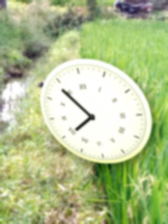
{"hour": 7, "minute": 54}
